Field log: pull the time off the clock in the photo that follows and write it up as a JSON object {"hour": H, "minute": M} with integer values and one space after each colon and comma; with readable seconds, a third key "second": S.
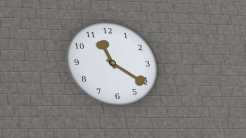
{"hour": 11, "minute": 21}
